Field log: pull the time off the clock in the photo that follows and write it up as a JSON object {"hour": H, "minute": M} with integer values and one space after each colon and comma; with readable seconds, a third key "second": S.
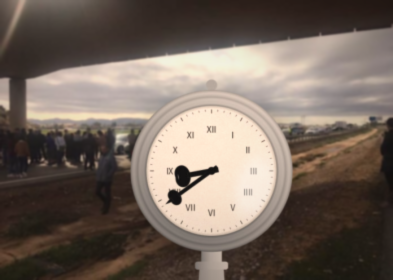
{"hour": 8, "minute": 39}
